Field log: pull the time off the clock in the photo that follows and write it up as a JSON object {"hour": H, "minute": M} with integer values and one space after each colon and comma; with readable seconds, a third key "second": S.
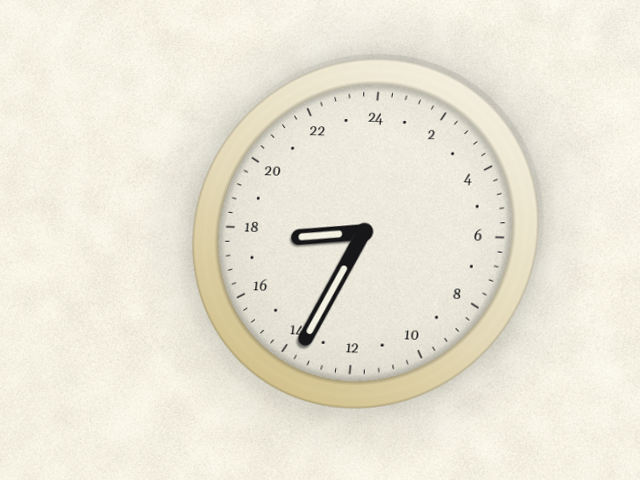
{"hour": 17, "minute": 34}
